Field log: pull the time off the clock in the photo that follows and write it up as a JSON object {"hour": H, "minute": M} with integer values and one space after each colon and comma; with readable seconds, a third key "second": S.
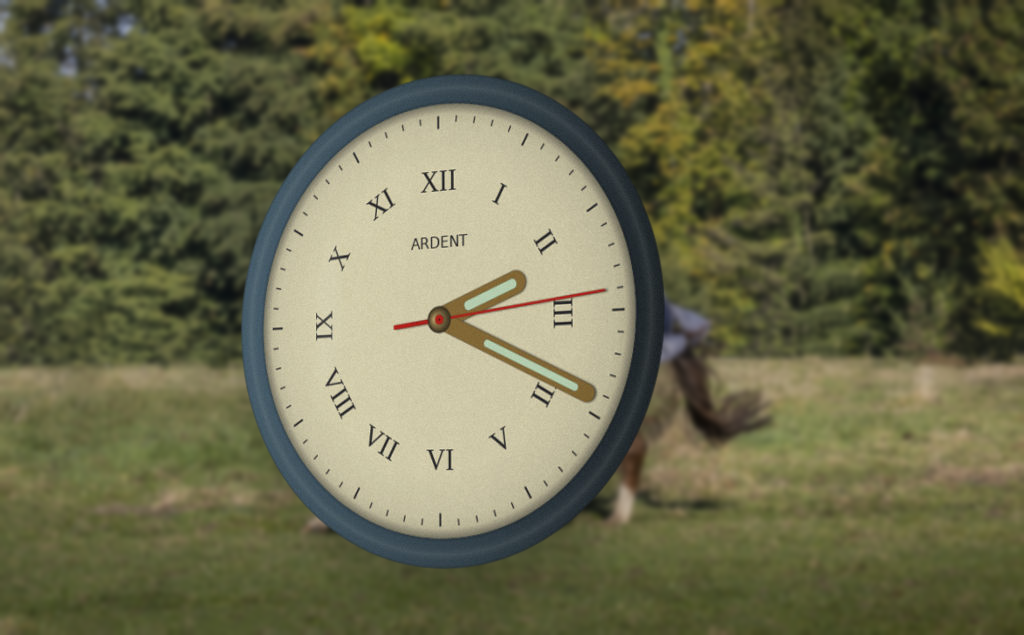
{"hour": 2, "minute": 19, "second": 14}
